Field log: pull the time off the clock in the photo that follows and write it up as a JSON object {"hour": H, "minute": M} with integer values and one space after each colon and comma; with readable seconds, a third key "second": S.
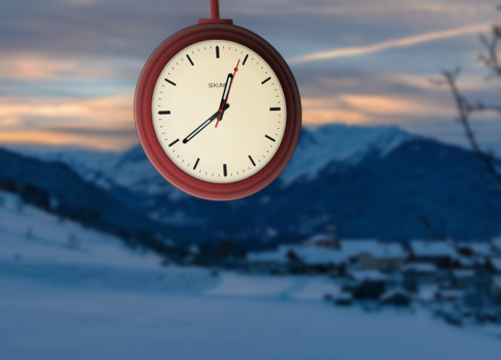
{"hour": 12, "minute": 39, "second": 4}
